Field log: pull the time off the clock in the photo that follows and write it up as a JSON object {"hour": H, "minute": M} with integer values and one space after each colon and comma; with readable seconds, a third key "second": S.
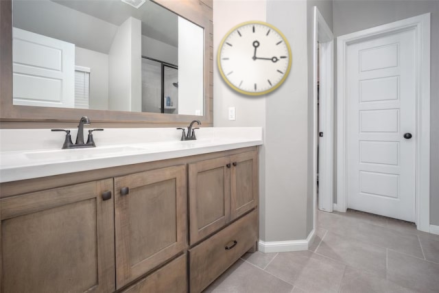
{"hour": 12, "minute": 16}
